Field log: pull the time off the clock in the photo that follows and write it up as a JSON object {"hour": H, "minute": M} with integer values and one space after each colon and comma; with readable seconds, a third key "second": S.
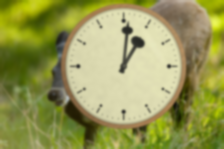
{"hour": 1, "minute": 1}
